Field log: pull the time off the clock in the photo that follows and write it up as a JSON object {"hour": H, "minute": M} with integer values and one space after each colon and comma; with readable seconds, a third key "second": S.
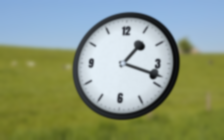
{"hour": 1, "minute": 18}
